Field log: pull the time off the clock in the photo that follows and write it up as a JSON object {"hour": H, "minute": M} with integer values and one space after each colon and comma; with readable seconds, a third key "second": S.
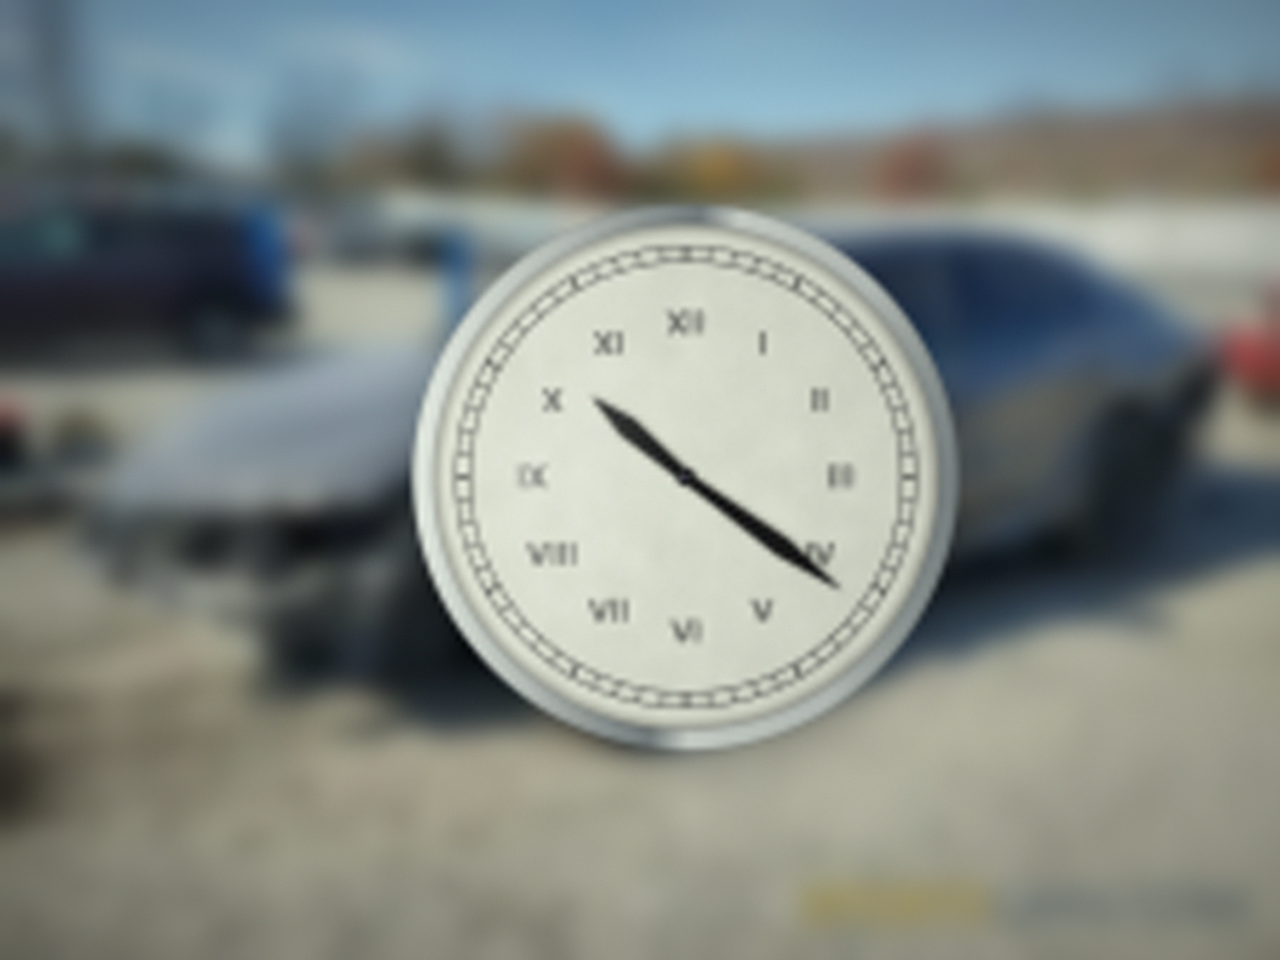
{"hour": 10, "minute": 21}
